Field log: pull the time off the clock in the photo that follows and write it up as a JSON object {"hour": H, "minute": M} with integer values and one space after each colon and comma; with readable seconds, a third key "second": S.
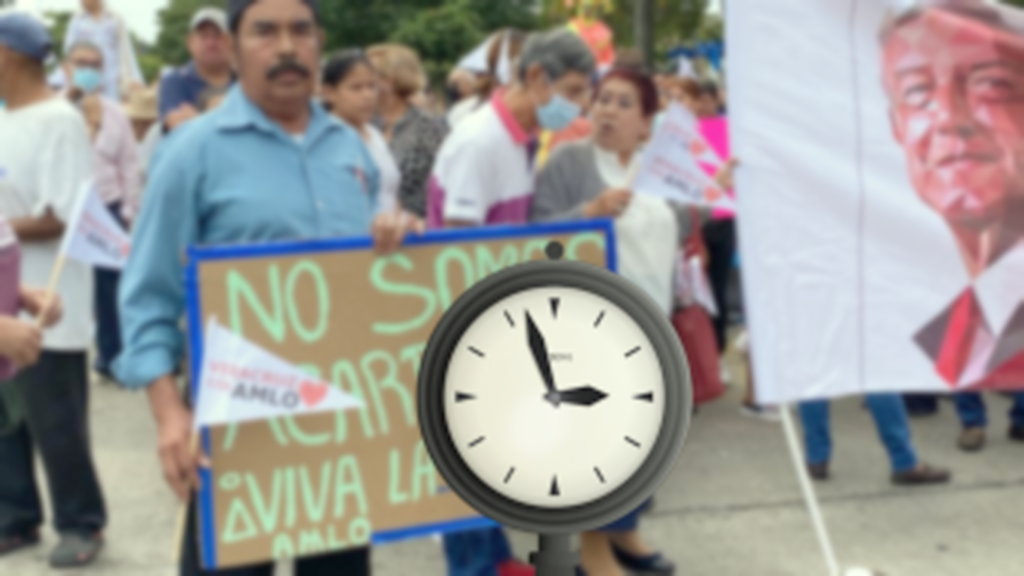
{"hour": 2, "minute": 57}
